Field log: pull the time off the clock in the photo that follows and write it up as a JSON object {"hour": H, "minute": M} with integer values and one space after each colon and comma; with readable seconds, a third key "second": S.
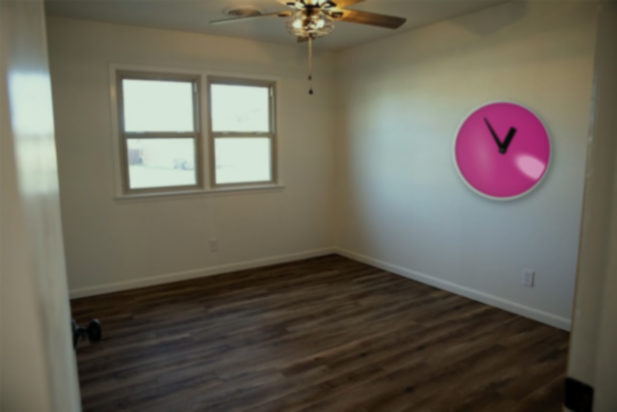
{"hour": 12, "minute": 55}
